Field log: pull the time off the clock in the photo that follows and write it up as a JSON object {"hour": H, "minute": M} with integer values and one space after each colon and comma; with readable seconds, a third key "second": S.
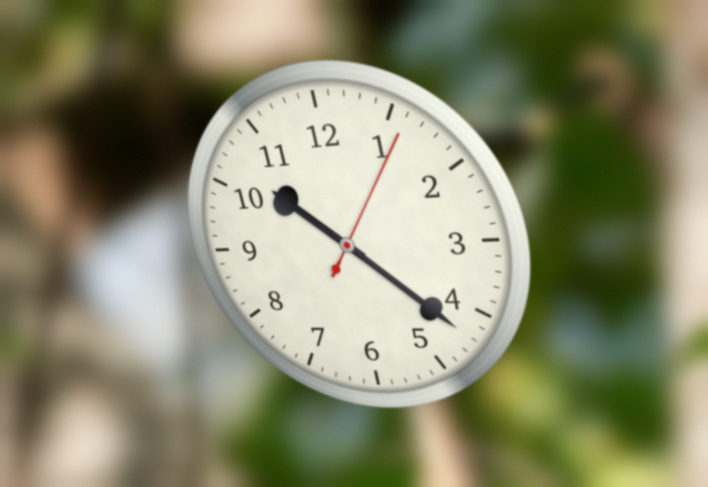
{"hour": 10, "minute": 22, "second": 6}
